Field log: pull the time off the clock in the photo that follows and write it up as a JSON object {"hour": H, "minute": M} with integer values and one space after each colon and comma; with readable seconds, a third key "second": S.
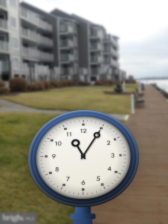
{"hour": 11, "minute": 5}
